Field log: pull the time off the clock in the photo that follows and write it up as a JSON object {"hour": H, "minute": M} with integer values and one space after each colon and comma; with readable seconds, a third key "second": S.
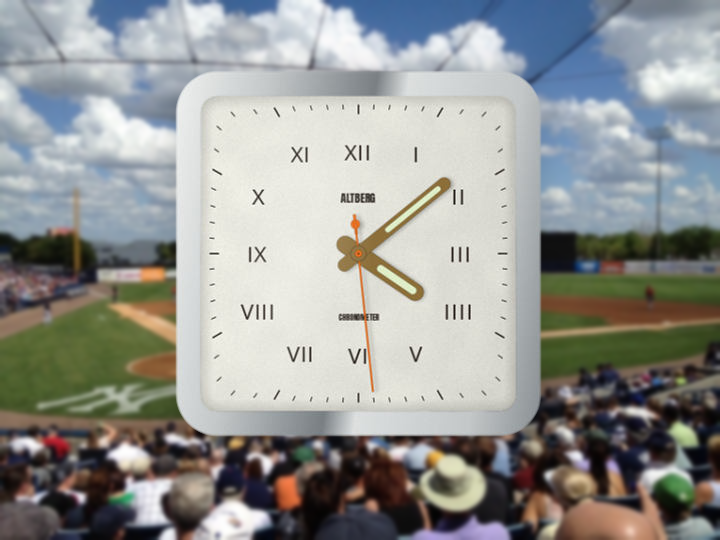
{"hour": 4, "minute": 8, "second": 29}
